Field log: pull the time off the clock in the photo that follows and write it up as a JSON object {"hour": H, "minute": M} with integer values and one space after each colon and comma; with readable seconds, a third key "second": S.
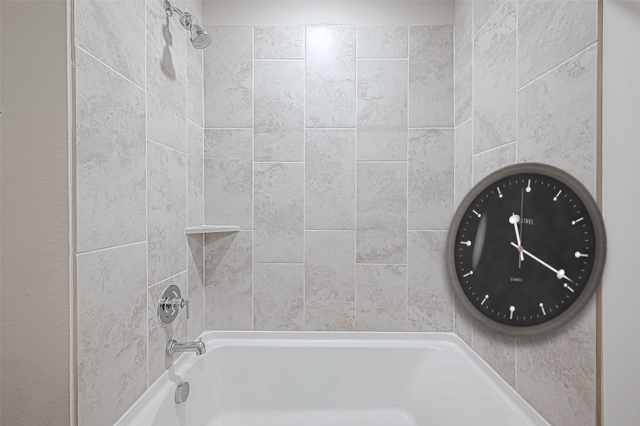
{"hour": 11, "minute": 18, "second": 59}
